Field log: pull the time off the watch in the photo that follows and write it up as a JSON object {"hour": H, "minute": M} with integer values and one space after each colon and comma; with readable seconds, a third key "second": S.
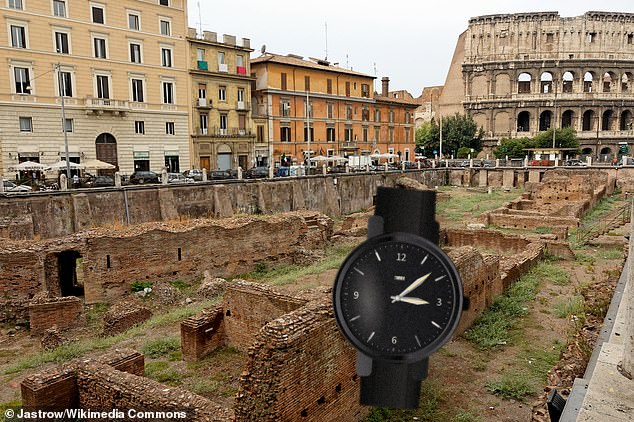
{"hour": 3, "minute": 8}
